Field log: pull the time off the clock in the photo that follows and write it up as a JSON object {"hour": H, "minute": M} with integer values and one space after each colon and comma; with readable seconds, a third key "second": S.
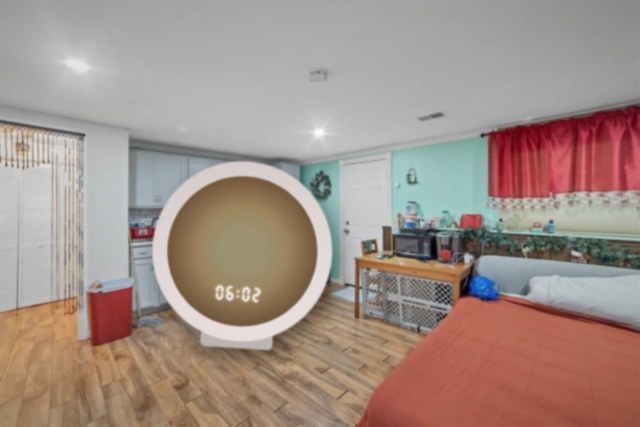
{"hour": 6, "minute": 2}
